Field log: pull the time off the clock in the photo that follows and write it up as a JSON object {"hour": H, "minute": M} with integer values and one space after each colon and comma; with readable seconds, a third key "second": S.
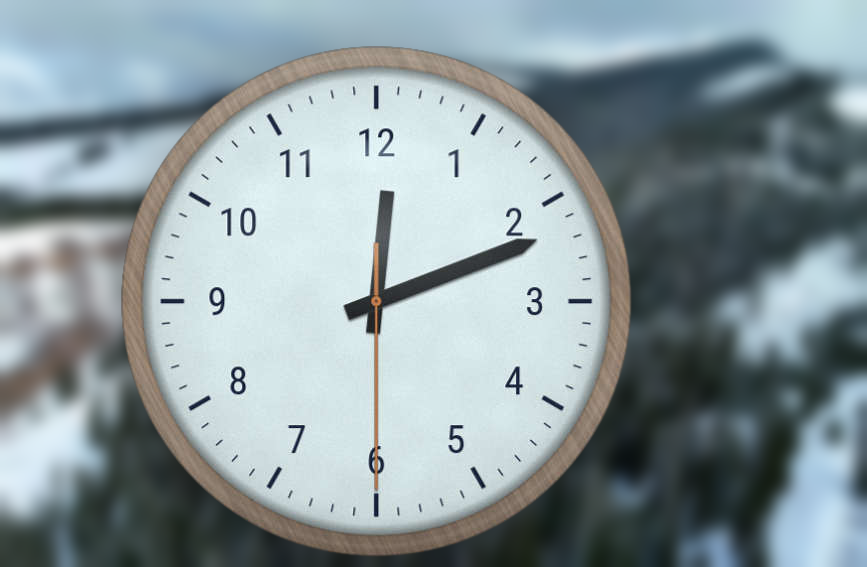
{"hour": 12, "minute": 11, "second": 30}
